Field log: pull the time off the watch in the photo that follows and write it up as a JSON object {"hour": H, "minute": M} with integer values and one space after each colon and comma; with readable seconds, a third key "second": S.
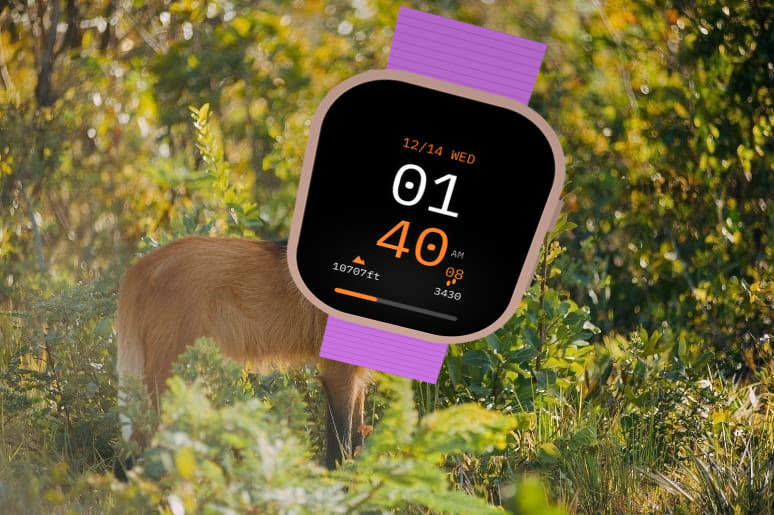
{"hour": 1, "minute": 40, "second": 8}
